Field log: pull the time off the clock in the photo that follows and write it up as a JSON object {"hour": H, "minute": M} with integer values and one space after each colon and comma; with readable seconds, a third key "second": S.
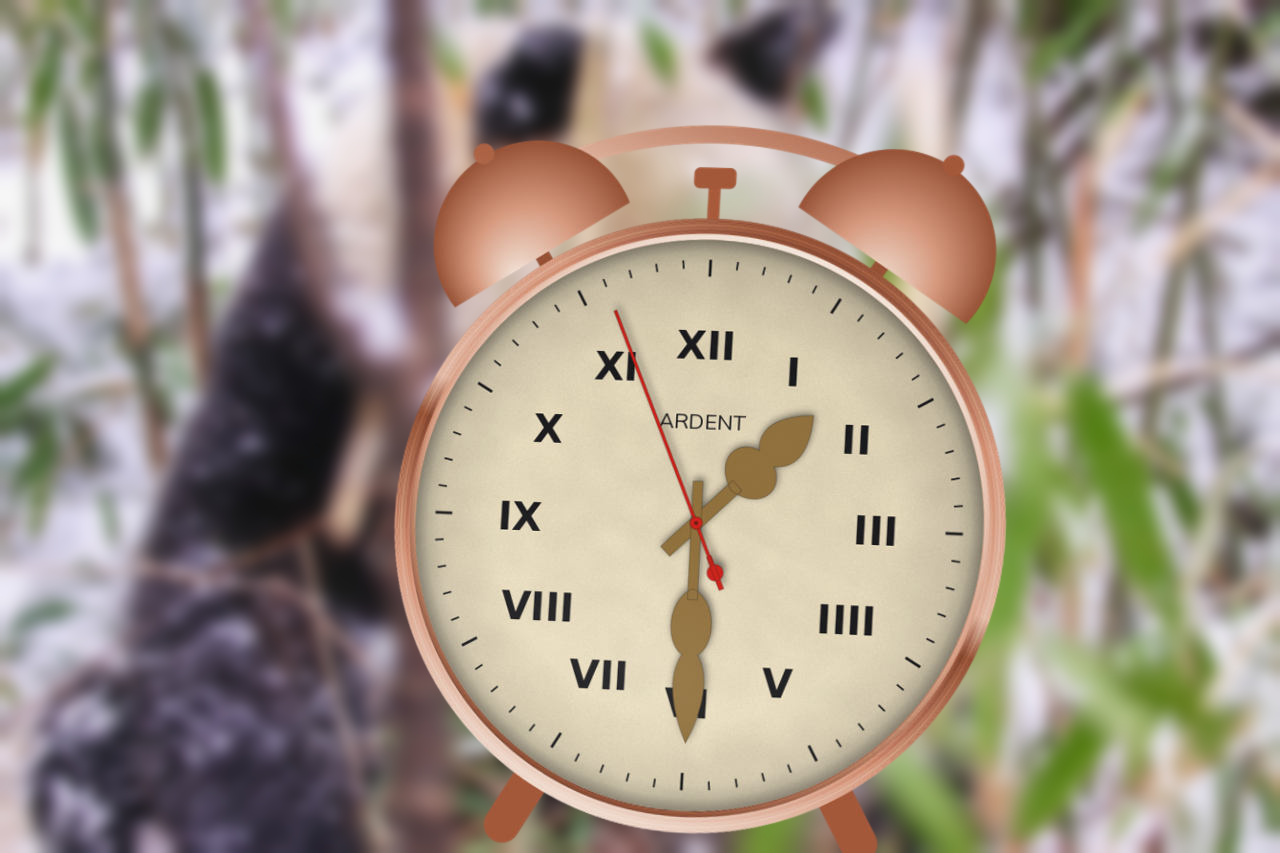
{"hour": 1, "minute": 29, "second": 56}
